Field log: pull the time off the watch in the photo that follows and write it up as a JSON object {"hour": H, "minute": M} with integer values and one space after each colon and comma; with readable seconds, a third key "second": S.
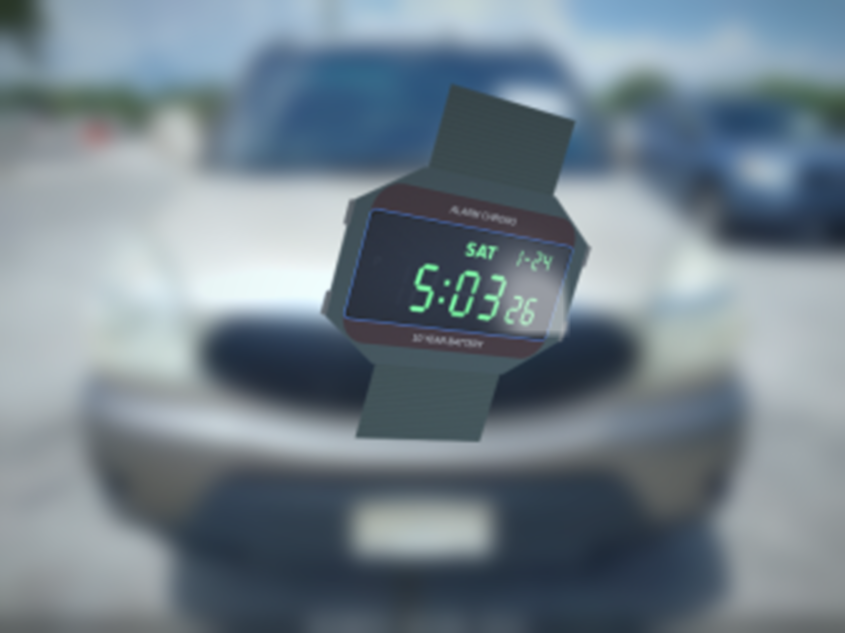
{"hour": 5, "minute": 3, "second": 26}
